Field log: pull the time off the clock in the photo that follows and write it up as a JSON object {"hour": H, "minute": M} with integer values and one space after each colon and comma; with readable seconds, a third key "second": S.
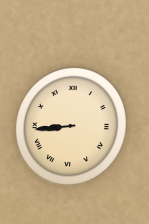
{"hour": 8, "minute": 44}
